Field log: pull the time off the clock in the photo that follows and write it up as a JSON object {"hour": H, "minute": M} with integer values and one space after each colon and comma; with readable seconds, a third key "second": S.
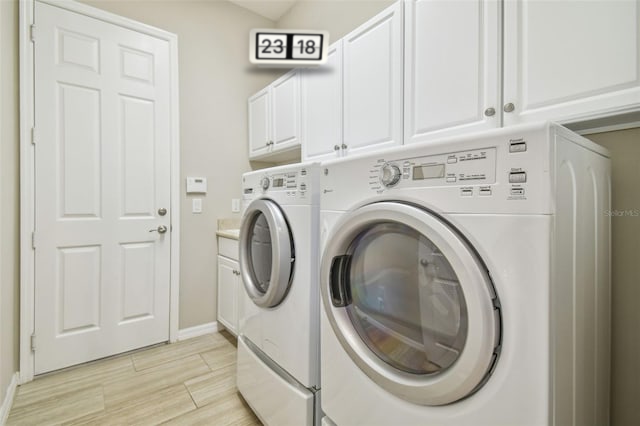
{"hour": 23, "minute": 18}
